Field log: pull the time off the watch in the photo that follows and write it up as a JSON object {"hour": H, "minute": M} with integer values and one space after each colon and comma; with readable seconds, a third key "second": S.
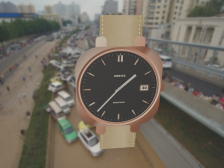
{"hour": 1, "minute": 37}
